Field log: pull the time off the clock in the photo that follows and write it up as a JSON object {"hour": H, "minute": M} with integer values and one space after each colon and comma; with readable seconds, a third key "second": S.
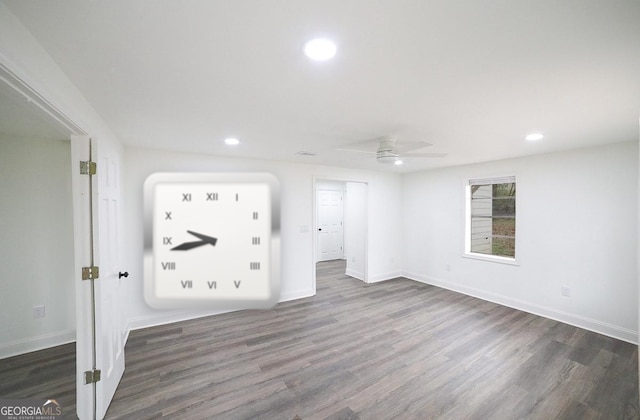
{"hour": 9, "minute": 43}
